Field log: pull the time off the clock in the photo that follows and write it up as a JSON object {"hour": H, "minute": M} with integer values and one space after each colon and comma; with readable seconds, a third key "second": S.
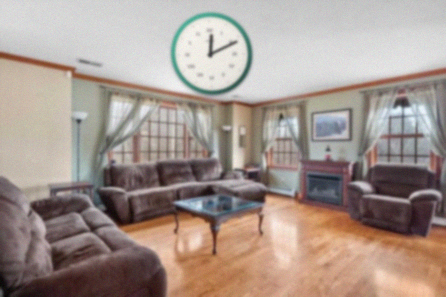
{"hour": 12, "minute": 11}
